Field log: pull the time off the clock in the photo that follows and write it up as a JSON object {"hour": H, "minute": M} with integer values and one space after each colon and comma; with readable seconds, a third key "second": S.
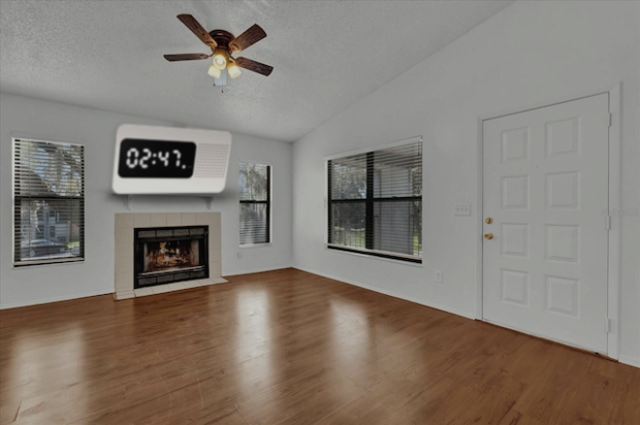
{"hour": 2, "minute": 47}
